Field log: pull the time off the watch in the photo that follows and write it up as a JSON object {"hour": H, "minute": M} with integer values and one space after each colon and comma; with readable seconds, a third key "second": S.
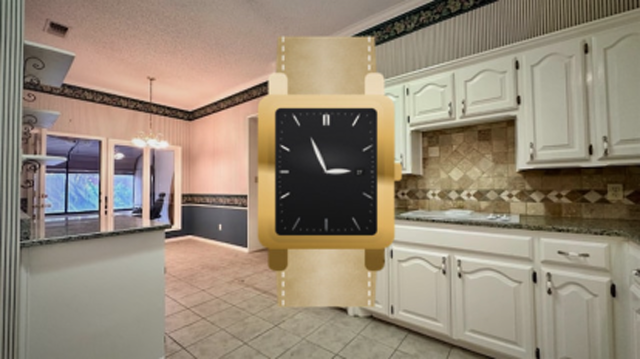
{"hour": 2, "minute": 56}
